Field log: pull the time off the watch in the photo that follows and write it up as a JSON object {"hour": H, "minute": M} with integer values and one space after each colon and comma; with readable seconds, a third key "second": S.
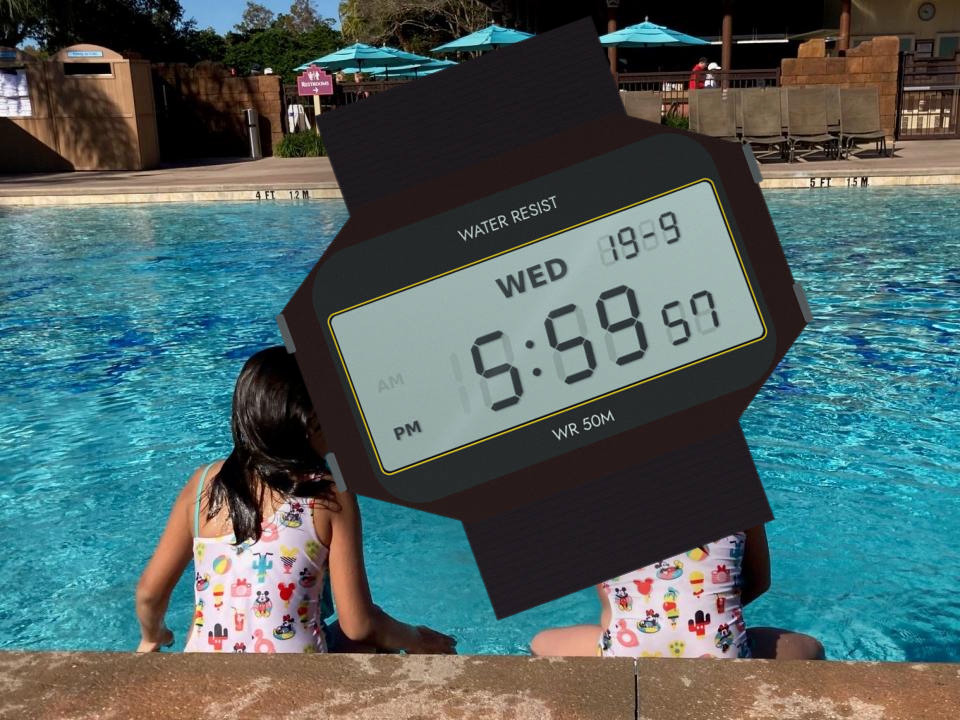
{"hour": 5, "minute": 59, "second": 57}
